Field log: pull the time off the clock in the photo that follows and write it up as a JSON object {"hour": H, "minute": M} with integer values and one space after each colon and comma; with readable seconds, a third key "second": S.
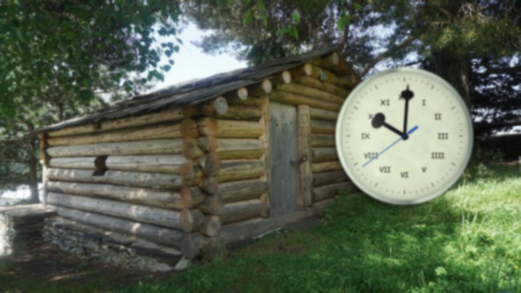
{"hour": 10, "minute": 0, "second": 39}
